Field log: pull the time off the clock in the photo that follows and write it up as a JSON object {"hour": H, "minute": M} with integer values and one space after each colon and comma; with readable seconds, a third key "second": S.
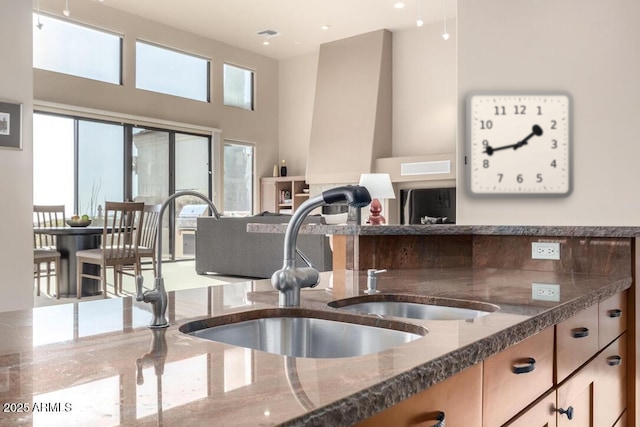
{"hour": 1, "minute": 43}
